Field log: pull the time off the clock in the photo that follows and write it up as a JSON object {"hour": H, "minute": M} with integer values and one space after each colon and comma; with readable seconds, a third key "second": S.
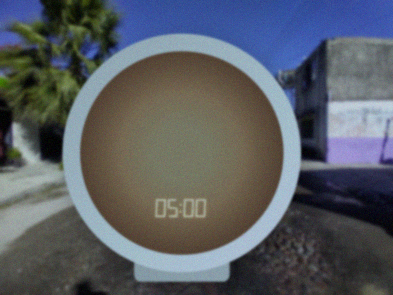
{"hour": 5, "minute": 0}
